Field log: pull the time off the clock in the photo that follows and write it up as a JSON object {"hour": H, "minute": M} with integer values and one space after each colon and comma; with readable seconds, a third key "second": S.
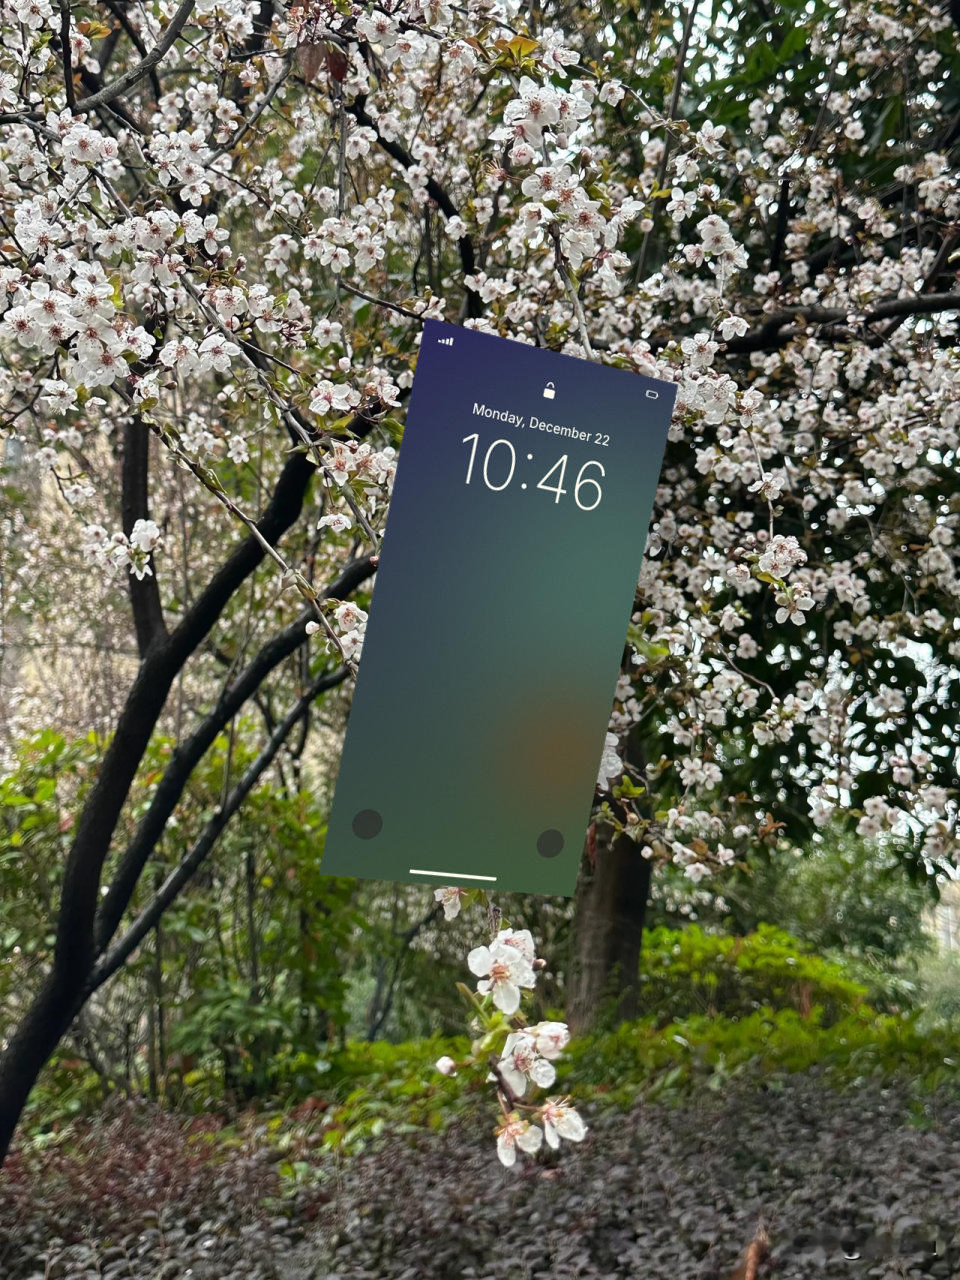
{"hour": 10, "minute": 46}
